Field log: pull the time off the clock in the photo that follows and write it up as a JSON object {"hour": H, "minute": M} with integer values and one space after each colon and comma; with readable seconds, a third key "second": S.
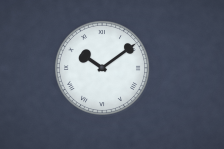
{"hour": 10, "minute": 9}
